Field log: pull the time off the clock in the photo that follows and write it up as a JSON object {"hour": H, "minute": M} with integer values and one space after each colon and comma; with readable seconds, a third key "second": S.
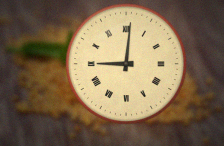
{"hour": 9, "minute": 1}
